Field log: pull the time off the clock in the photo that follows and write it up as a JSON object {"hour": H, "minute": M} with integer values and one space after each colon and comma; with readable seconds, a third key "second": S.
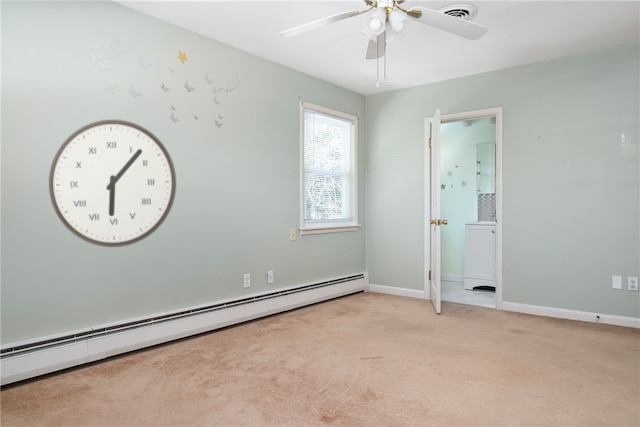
{"hour": 6, "minute": 7}
